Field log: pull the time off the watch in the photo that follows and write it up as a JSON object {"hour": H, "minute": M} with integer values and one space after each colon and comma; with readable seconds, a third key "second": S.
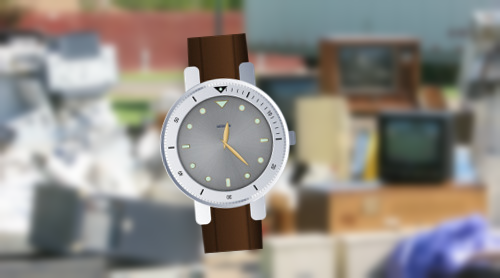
{"hour": 12, "minute": 23}
